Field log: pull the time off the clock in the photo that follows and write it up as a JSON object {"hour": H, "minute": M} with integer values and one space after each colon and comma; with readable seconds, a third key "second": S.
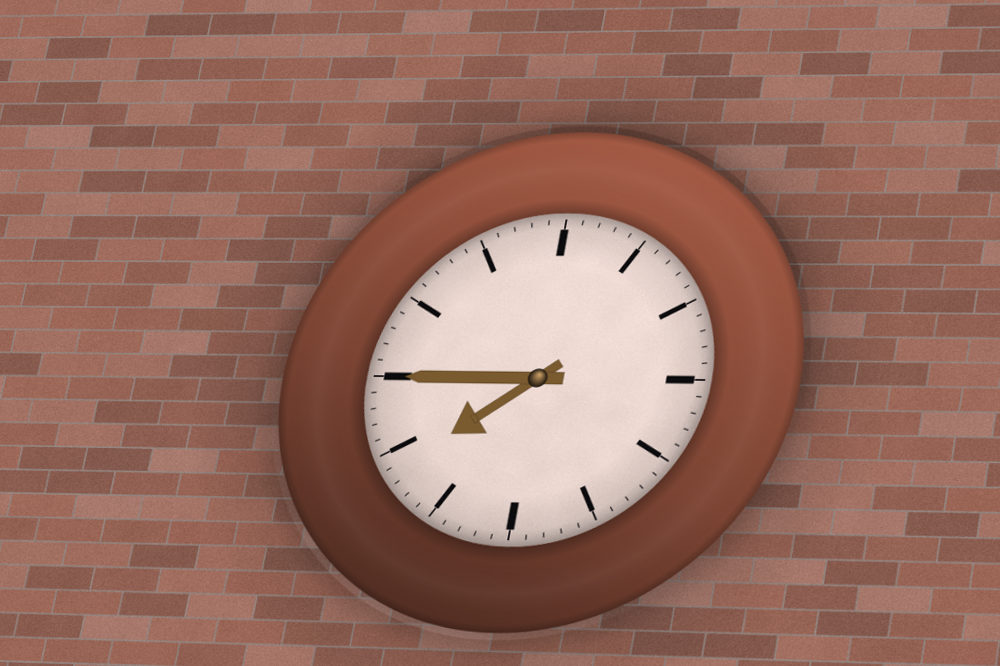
{"hour": 7, "minute": 45}
